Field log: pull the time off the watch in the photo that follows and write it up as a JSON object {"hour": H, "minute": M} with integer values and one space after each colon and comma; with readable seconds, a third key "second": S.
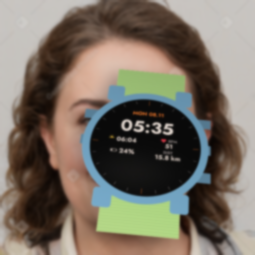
{"hour": 5, "minute": 35}
